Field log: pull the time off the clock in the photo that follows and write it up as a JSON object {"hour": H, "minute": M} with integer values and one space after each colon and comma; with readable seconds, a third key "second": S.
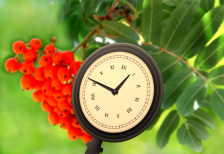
{"hour": 12, "minute": 46}
